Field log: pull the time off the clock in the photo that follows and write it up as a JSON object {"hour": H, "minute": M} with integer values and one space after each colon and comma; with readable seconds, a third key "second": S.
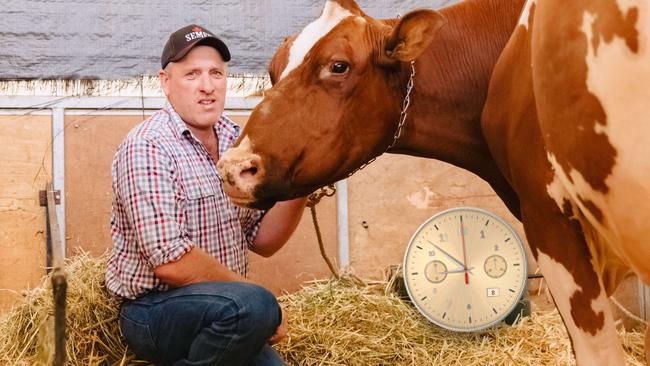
{"hour": 8, "minute": 52}
